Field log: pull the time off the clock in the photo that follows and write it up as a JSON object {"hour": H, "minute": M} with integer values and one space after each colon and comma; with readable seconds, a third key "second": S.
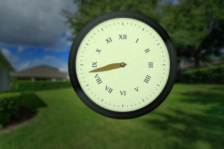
{"hour": 8, "minute": 43}
